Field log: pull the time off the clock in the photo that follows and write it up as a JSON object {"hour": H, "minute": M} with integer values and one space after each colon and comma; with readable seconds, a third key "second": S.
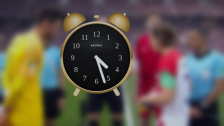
{"hour": 4, "minute": 27}
